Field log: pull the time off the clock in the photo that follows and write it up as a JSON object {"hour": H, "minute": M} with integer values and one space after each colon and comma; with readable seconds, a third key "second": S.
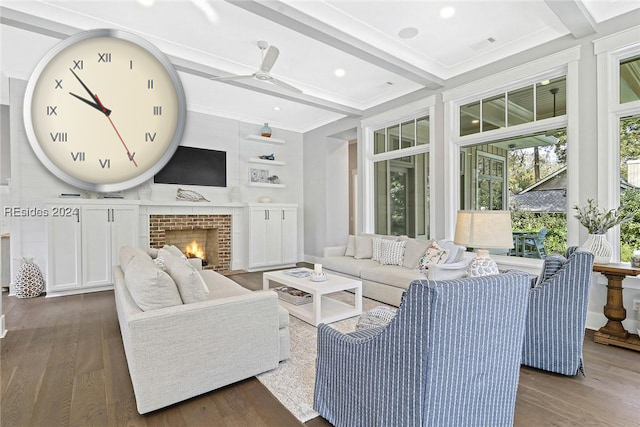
{"hour": 9, "minute": 53, "second": 25}
